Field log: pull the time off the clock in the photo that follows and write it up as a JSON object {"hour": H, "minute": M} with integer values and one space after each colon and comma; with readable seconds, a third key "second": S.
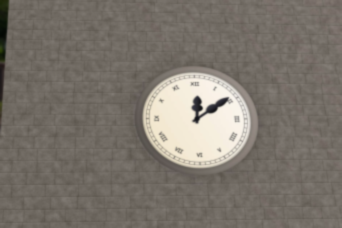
{"hour": 12, "minute": 9}
